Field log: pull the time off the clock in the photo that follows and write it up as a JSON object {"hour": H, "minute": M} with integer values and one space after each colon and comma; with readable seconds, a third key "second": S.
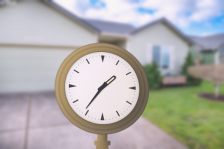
{"hour": 1, "minute": 36}
